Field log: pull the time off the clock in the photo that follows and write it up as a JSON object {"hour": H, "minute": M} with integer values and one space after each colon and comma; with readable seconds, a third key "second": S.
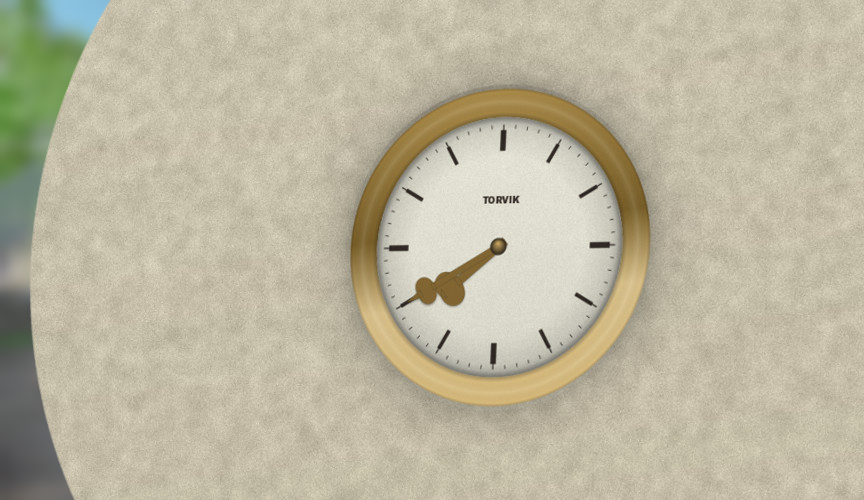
{"hour": 7, "minute": 40}
